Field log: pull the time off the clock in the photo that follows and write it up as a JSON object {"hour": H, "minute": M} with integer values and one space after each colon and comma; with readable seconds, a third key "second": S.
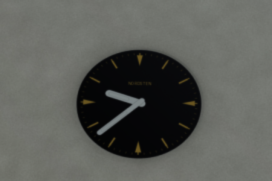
{"hour": 9, "minute": 38}
